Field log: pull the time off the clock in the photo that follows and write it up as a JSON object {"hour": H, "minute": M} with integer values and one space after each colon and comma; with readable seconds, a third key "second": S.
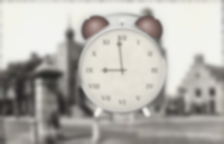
{"hour": 8, "minute": 59}
